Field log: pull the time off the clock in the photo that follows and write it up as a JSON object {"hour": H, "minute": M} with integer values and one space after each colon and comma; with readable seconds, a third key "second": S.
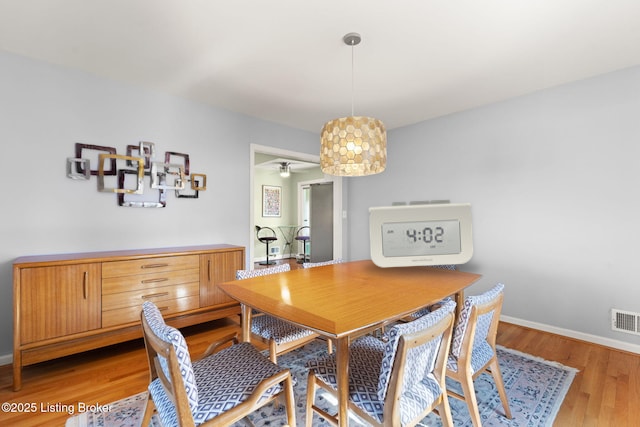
{"hour": 4, "minute": 2}
